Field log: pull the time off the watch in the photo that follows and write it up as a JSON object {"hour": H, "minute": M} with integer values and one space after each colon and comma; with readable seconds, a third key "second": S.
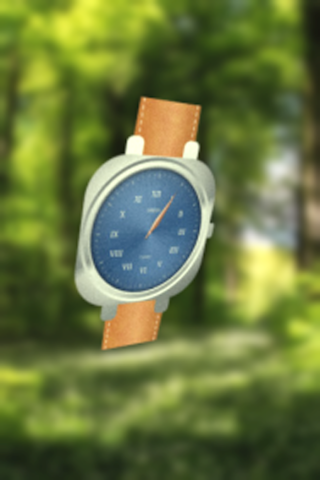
{"hour": 1, "minute": 5}
